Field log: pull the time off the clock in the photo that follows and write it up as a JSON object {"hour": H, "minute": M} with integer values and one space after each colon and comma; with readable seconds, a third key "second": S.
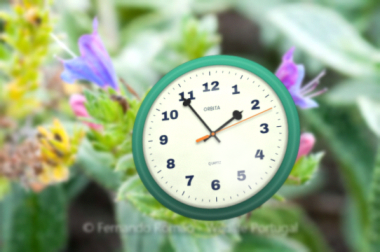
{"hour": 1, "minute": 54, "second": 12}
